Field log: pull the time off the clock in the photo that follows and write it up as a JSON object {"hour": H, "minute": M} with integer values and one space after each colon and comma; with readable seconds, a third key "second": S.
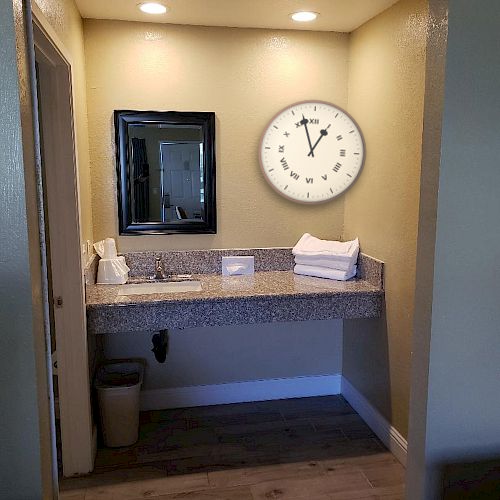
{"hour": 12, "minute": 57}
